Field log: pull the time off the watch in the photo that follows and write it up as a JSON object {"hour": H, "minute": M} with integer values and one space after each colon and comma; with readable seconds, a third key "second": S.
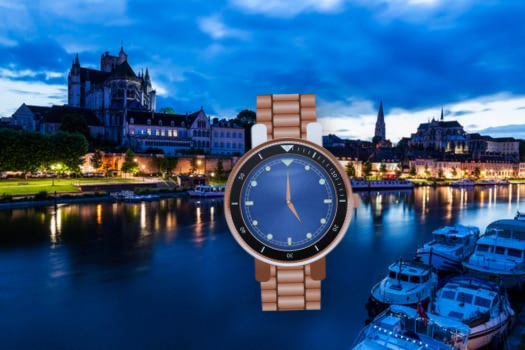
{"hour": 5, "minute": 0}
